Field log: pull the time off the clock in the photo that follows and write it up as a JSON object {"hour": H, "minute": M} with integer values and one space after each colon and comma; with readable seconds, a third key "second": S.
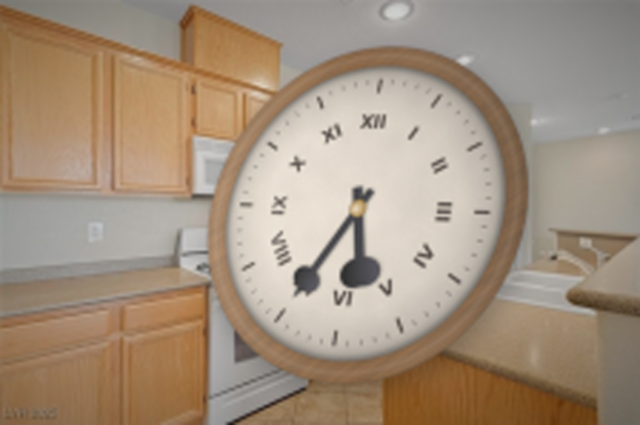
{"hour": 5, "minute": 35}
